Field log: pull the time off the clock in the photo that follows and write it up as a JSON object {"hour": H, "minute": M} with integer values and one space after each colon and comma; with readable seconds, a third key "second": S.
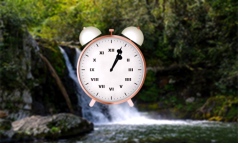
{"hour": 1, "minute": 4}
